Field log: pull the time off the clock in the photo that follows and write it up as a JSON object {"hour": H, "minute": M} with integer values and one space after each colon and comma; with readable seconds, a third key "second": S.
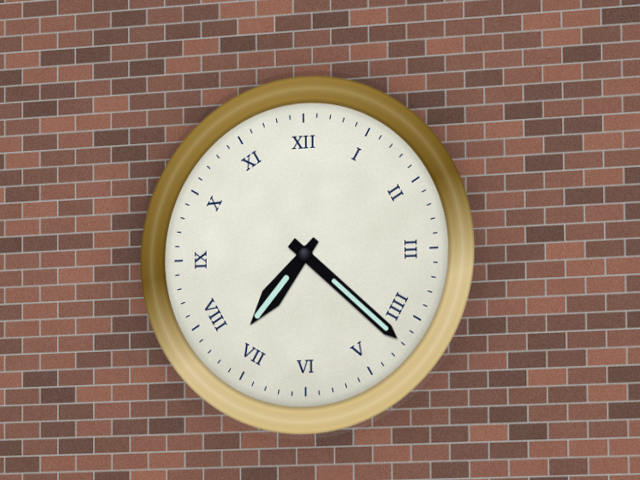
{"hour": 7, "minute": 22}
